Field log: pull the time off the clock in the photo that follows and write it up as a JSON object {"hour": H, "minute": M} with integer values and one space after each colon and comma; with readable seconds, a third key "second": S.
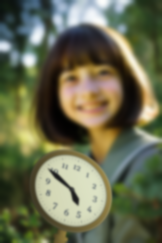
{"hour": 4, "minute": 49}
